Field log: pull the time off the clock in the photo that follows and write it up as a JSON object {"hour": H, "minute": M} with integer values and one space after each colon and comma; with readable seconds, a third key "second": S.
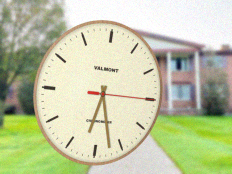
{"hour": 6, "minute": 27, "second": 15}
